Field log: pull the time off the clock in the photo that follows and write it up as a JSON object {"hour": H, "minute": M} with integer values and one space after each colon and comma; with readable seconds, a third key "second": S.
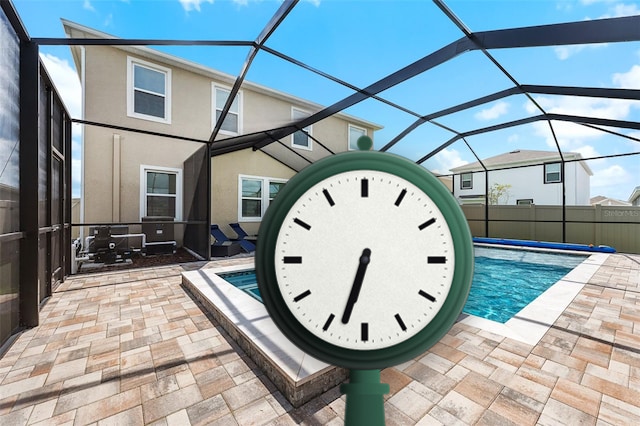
{"hour": 6, "minute": 33}
